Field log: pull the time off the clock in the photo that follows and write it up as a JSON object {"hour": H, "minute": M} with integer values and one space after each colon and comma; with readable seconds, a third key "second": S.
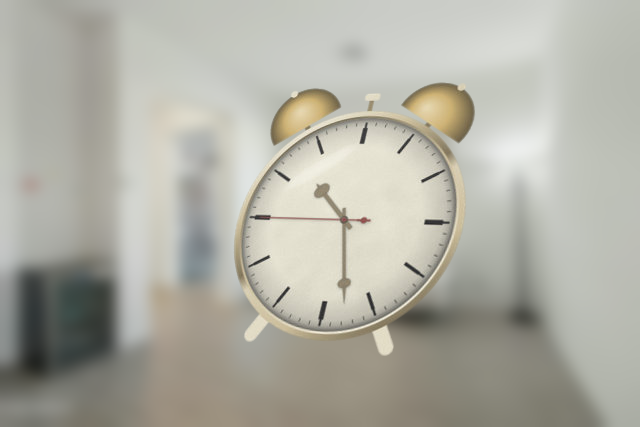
{"hour": 10, "minute": 27, "second": 45}
